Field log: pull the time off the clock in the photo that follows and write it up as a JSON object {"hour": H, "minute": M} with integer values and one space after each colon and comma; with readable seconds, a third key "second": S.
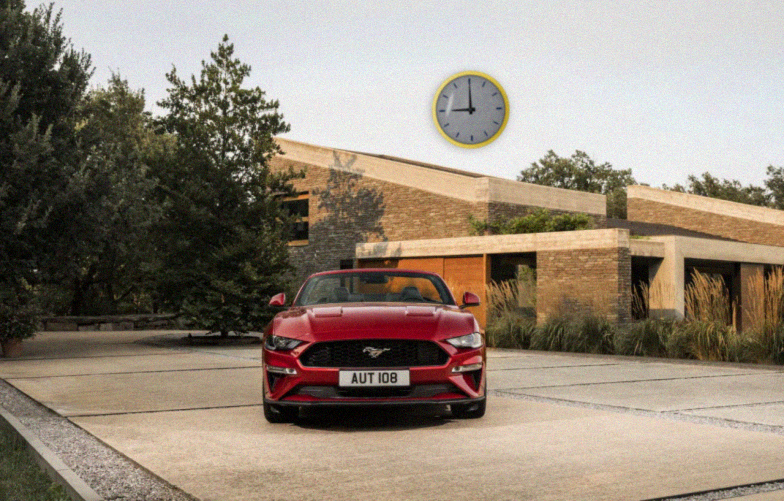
{"hour": 9, "minute": 0}
